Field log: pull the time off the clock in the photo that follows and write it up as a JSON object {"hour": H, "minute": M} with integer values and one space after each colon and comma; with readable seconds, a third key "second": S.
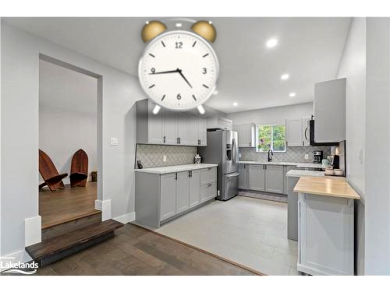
{"hour": 4, "minute": 44}
